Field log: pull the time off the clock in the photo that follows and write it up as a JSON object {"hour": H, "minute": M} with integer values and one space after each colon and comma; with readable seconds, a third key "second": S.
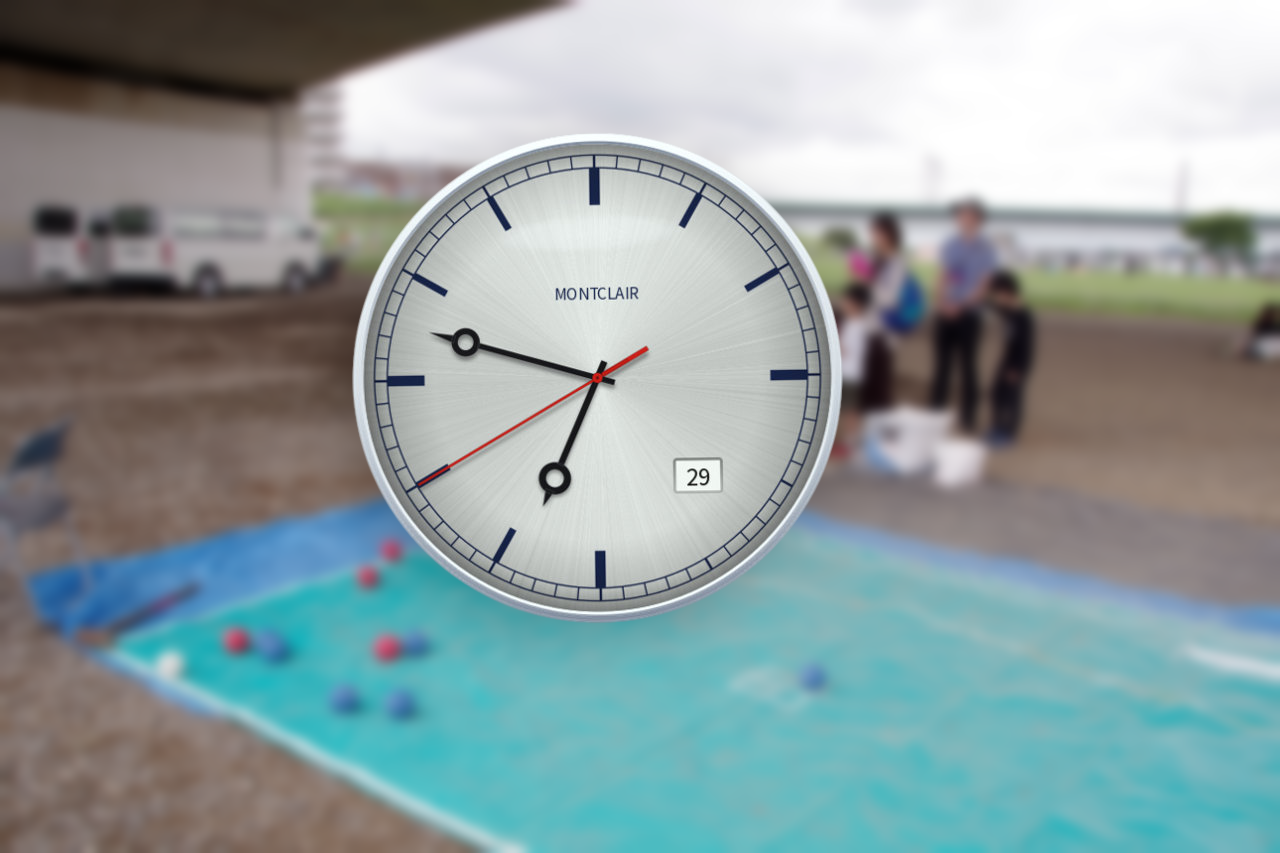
{"hour": 6, "minute": 47, "second": 40}
